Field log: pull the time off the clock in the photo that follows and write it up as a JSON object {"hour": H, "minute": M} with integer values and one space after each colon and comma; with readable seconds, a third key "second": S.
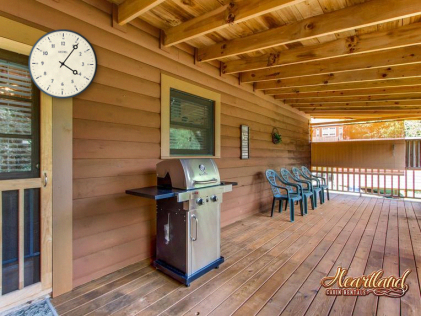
{"hour": 4, "minute": 6}
